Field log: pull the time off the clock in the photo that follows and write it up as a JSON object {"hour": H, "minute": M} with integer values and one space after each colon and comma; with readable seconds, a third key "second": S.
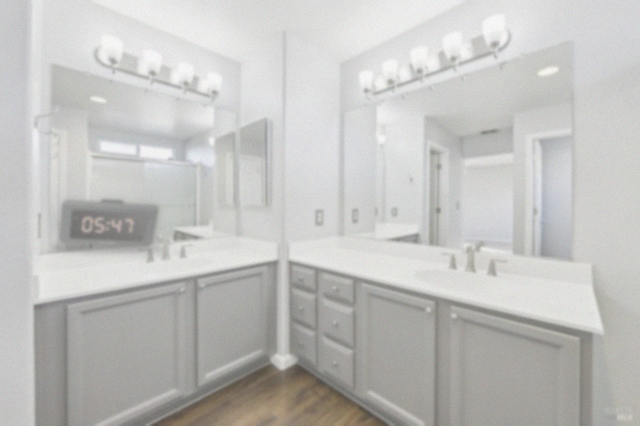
{"hour": 5, "minute": 47}
